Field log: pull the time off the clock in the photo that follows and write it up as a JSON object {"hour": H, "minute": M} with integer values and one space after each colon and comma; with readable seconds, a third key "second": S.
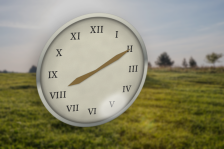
{"hour": 8, "minute": 10}
